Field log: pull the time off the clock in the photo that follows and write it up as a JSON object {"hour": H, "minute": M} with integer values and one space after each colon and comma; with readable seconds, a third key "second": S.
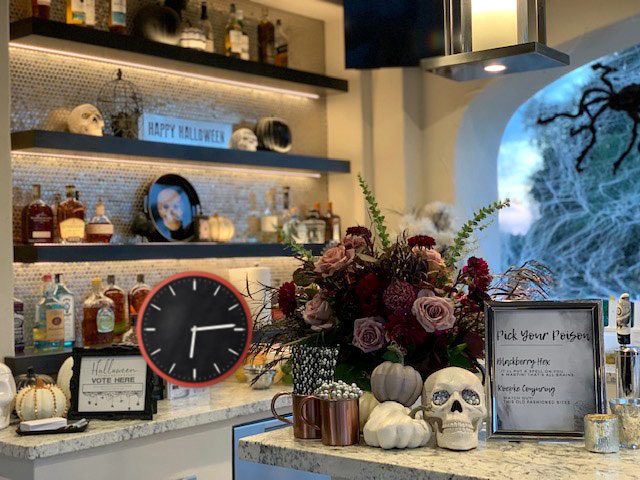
{"hour": 6, "minute": 14}
